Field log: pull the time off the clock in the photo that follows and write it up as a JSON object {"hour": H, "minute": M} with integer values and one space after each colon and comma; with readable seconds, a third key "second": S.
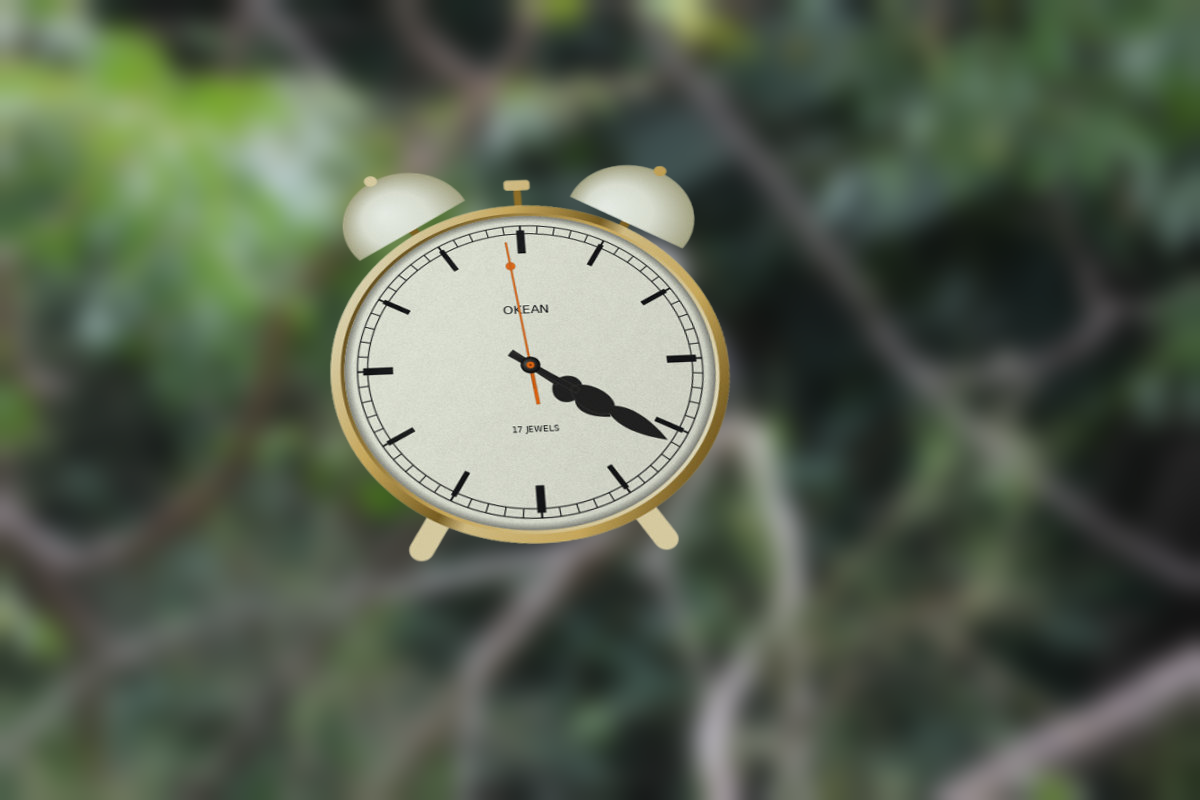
{"hour": 4, "minute": 20, "second": 59}
